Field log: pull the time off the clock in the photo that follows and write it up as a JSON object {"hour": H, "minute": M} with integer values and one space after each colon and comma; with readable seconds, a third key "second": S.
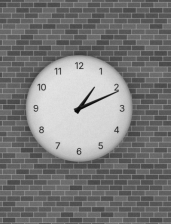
{"hour": 1, "minute": 11}
